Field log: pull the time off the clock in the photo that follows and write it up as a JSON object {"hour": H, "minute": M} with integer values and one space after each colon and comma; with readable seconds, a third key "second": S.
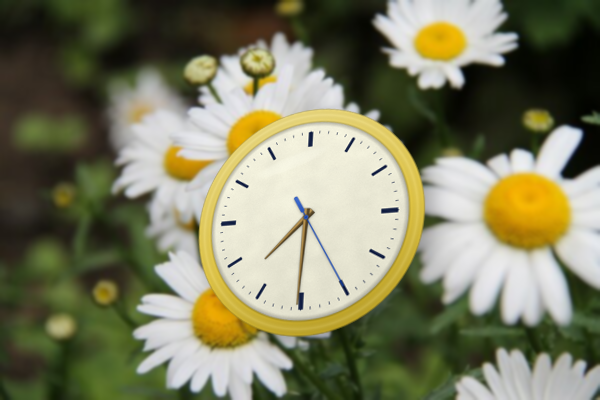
{"hour": 7, "minute": 30, "second": 25}
